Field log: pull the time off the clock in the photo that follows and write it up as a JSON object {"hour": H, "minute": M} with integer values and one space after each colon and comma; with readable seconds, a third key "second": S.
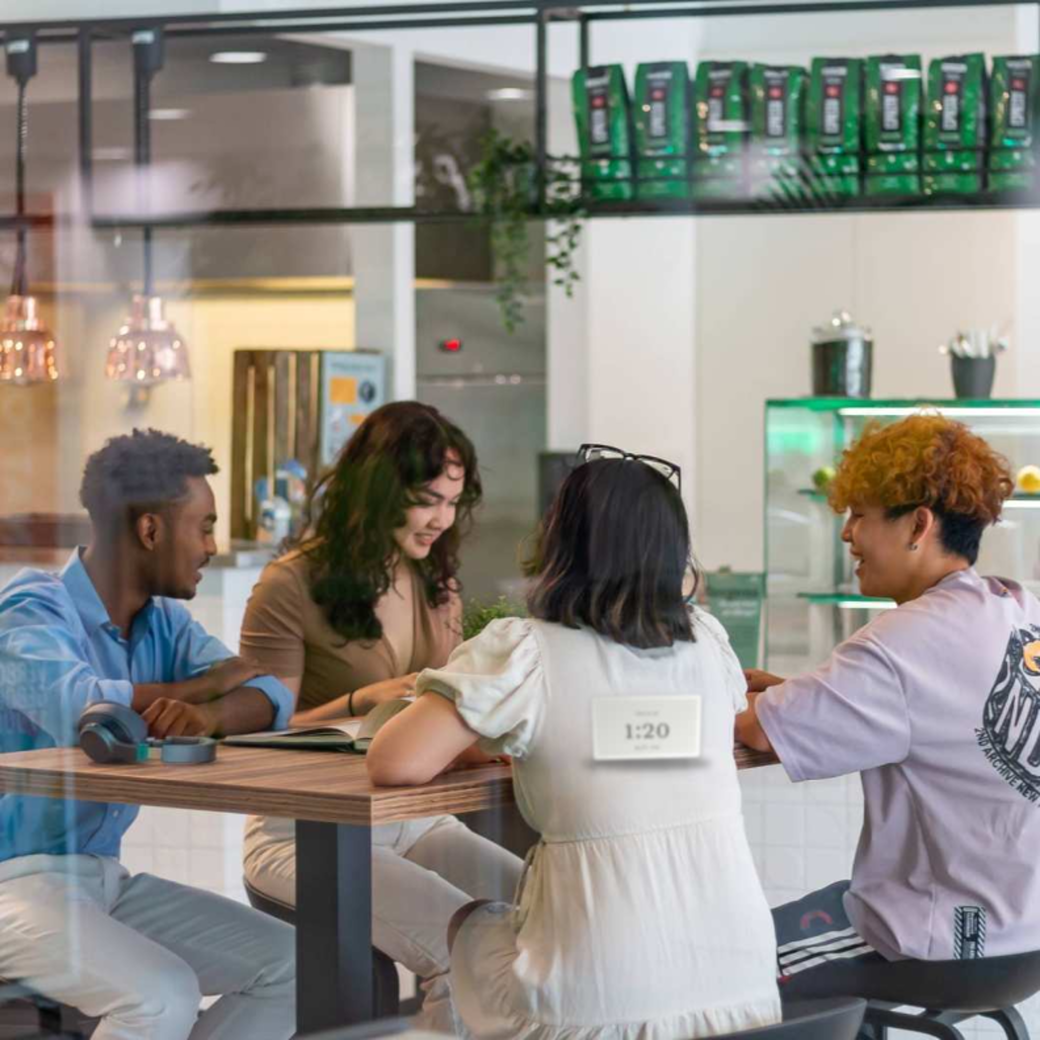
{"hour": 1, "minute": 20}
